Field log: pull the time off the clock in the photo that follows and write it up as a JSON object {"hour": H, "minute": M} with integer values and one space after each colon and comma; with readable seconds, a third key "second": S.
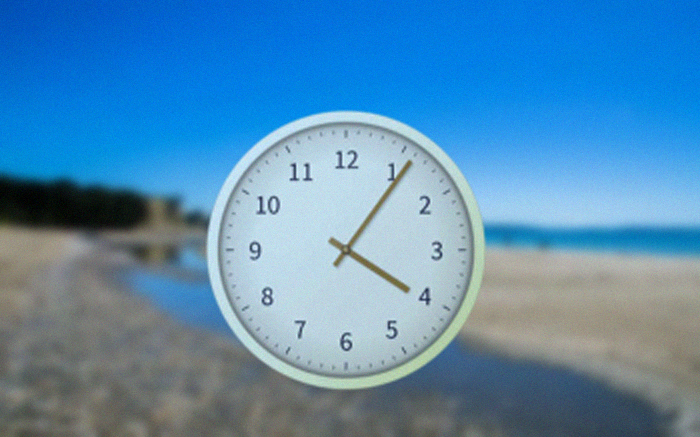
{"hour": 4, "minute": 6}
